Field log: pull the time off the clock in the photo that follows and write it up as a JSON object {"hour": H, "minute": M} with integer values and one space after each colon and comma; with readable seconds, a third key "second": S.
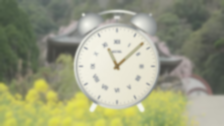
{"hour": 11, "minute": 8}
